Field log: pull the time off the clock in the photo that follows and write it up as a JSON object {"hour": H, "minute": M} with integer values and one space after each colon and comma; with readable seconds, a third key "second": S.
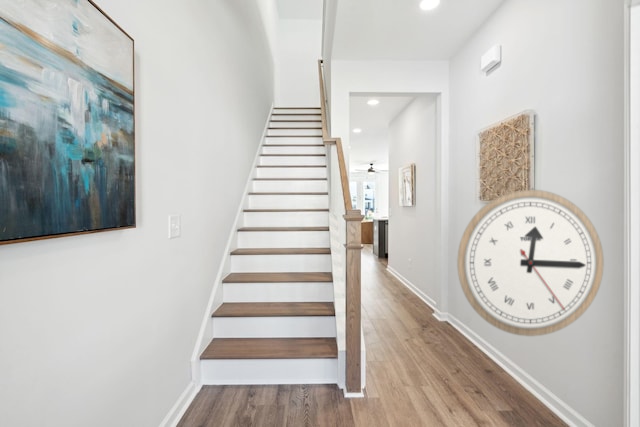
{"hour": 12, "minute": 15, "second": 24}
